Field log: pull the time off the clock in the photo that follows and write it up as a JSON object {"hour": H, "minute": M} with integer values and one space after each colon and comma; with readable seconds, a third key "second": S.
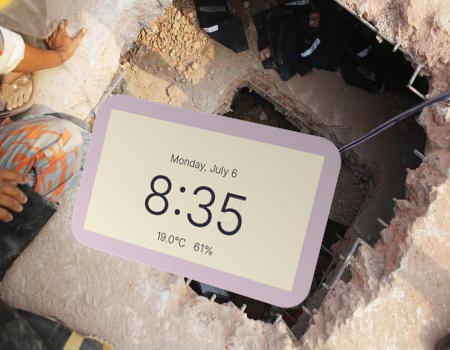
{"hour": 8, "minute": 35}
